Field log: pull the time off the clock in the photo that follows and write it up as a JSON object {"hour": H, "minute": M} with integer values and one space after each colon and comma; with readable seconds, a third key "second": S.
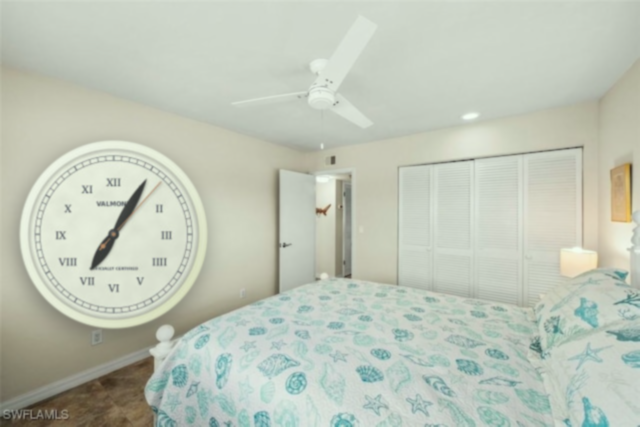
{"hour": 7, "minute": 5, "second": 7}
